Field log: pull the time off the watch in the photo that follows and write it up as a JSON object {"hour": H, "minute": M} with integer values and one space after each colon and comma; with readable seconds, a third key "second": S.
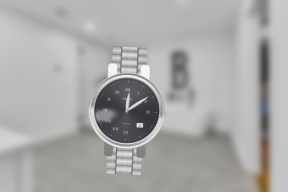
{"hour": 12, "minute": 9}
